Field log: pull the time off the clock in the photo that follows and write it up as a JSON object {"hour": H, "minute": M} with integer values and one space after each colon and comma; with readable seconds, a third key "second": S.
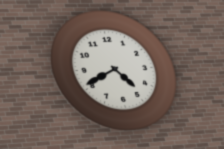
{"hour": 4, "minute": 41}
